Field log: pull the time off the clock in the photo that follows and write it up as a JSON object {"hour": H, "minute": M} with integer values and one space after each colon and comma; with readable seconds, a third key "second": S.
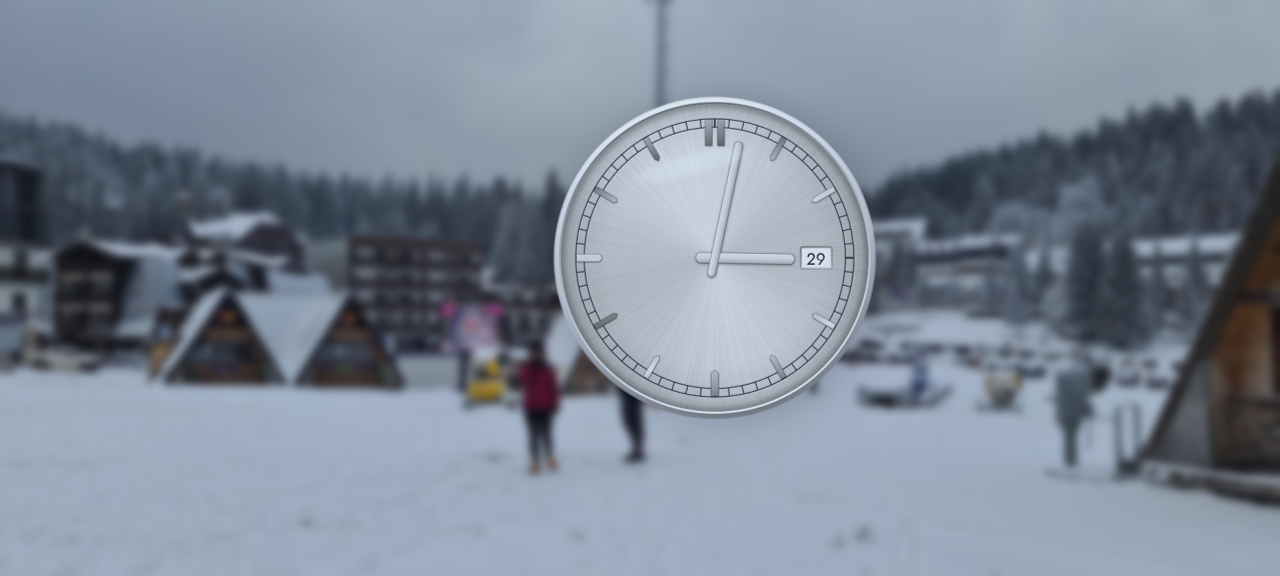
{"hour": 3, "minute": 2}
